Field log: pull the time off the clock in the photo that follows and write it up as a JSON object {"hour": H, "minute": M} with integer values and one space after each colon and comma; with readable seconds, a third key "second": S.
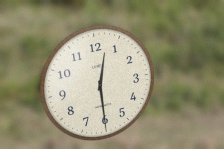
{"hour": 12, "minute": 30}
